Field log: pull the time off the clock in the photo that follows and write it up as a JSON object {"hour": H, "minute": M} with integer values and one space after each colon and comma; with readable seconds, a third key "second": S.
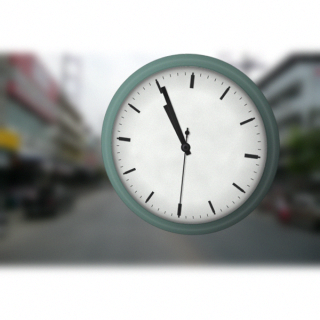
{"hour": 10, "minute": 55, "second": 30}
